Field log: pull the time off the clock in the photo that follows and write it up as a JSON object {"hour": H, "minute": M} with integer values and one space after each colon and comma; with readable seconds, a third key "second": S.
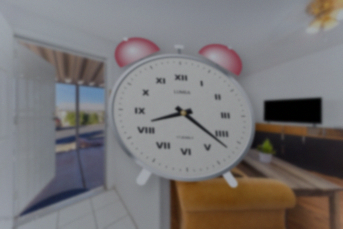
{"hour": 8, "minute": 22}
